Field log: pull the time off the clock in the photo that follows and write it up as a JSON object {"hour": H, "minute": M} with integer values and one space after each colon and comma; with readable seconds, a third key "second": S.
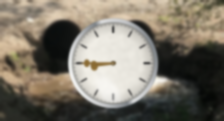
{"hour": 8, "minute": 45}
